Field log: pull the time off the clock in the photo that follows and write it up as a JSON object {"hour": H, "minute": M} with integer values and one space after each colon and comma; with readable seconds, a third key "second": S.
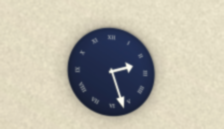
{"hour": 2, "minute": 27}
